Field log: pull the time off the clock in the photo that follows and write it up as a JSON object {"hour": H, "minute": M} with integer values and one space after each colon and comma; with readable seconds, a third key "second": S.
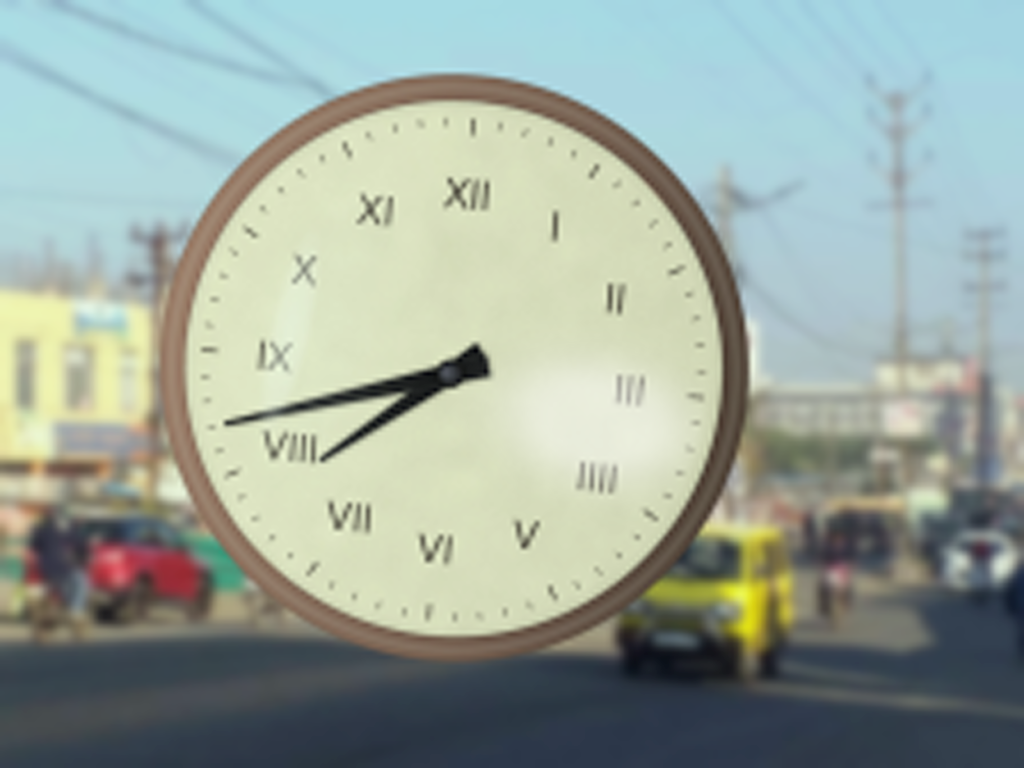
{"hour": 7, "minute": 42}
